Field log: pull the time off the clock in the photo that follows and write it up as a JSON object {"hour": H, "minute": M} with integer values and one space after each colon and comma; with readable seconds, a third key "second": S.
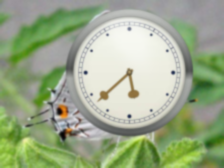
{"hour": 5, "minute": 38}
